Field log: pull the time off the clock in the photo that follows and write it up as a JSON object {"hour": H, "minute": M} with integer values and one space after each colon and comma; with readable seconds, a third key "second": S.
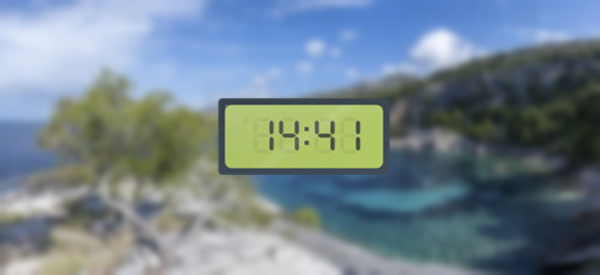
{"hour": 14, "minute": 41}
